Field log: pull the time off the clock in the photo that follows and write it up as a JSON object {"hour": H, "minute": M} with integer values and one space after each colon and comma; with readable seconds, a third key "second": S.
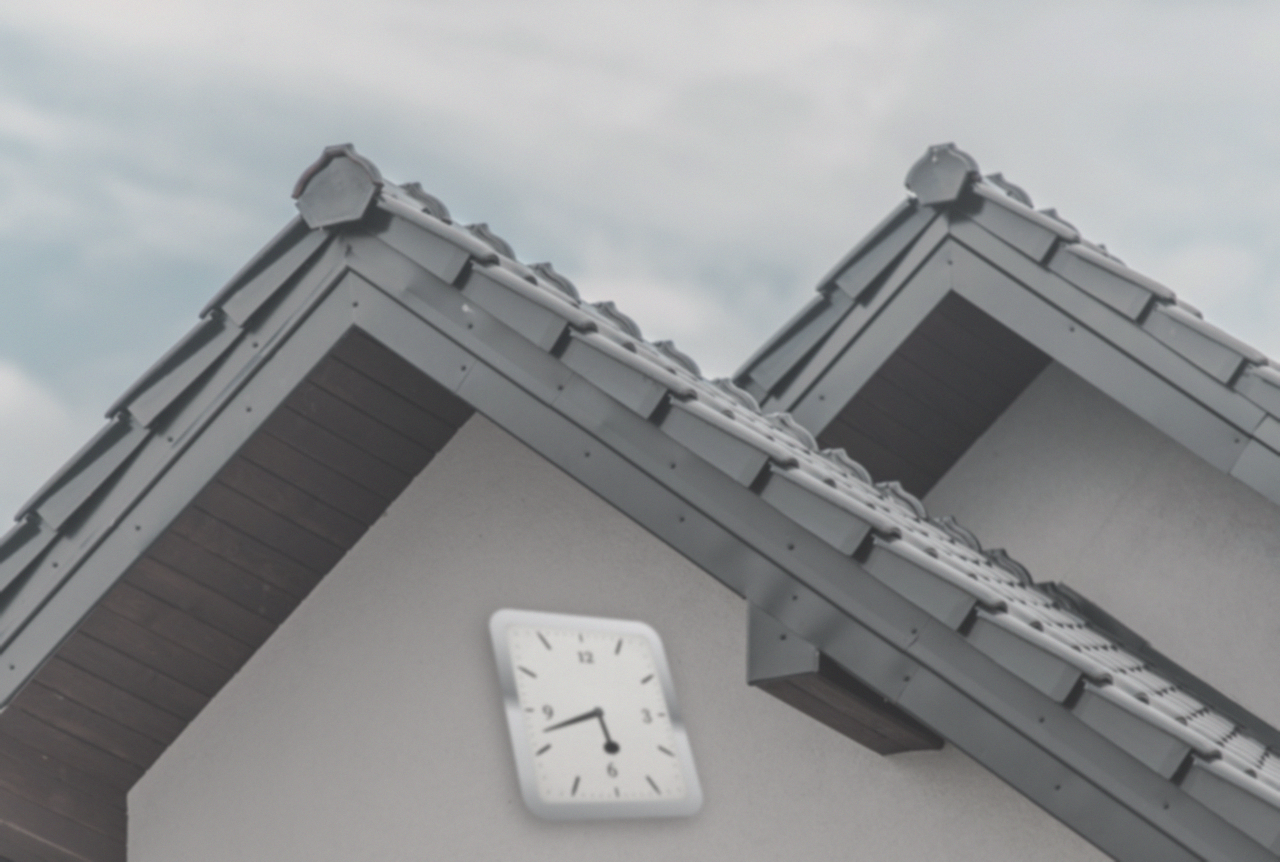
{"hour": 5, "minute": 42}
